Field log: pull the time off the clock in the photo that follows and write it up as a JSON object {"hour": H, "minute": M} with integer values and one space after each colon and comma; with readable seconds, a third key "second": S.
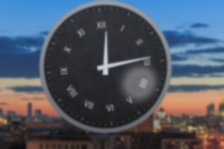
{"hour": 12, "minute": 14}
